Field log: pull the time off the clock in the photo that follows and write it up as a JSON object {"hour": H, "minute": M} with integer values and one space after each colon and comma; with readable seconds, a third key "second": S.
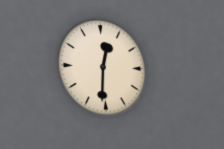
{"hour": 12, "minute": 31}
